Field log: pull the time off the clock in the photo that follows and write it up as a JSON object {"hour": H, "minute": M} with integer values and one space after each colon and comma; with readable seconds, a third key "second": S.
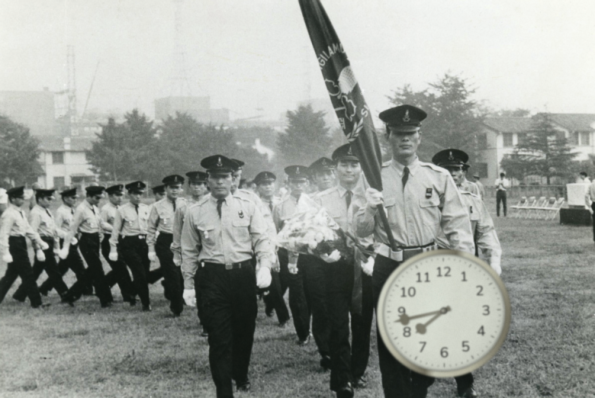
{"hour": 7, "minute": 43}
